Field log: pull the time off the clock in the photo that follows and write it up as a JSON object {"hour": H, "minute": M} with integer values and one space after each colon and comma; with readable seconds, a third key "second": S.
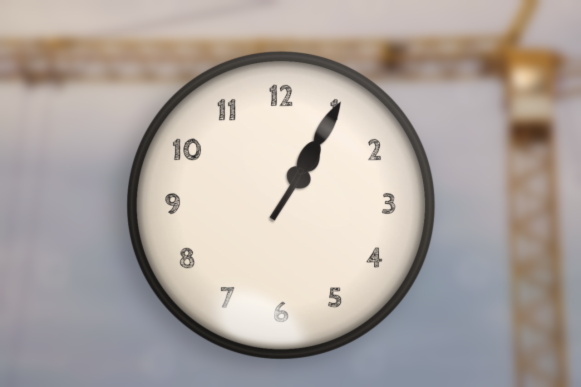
{"hour": 1, "minute": 5}
